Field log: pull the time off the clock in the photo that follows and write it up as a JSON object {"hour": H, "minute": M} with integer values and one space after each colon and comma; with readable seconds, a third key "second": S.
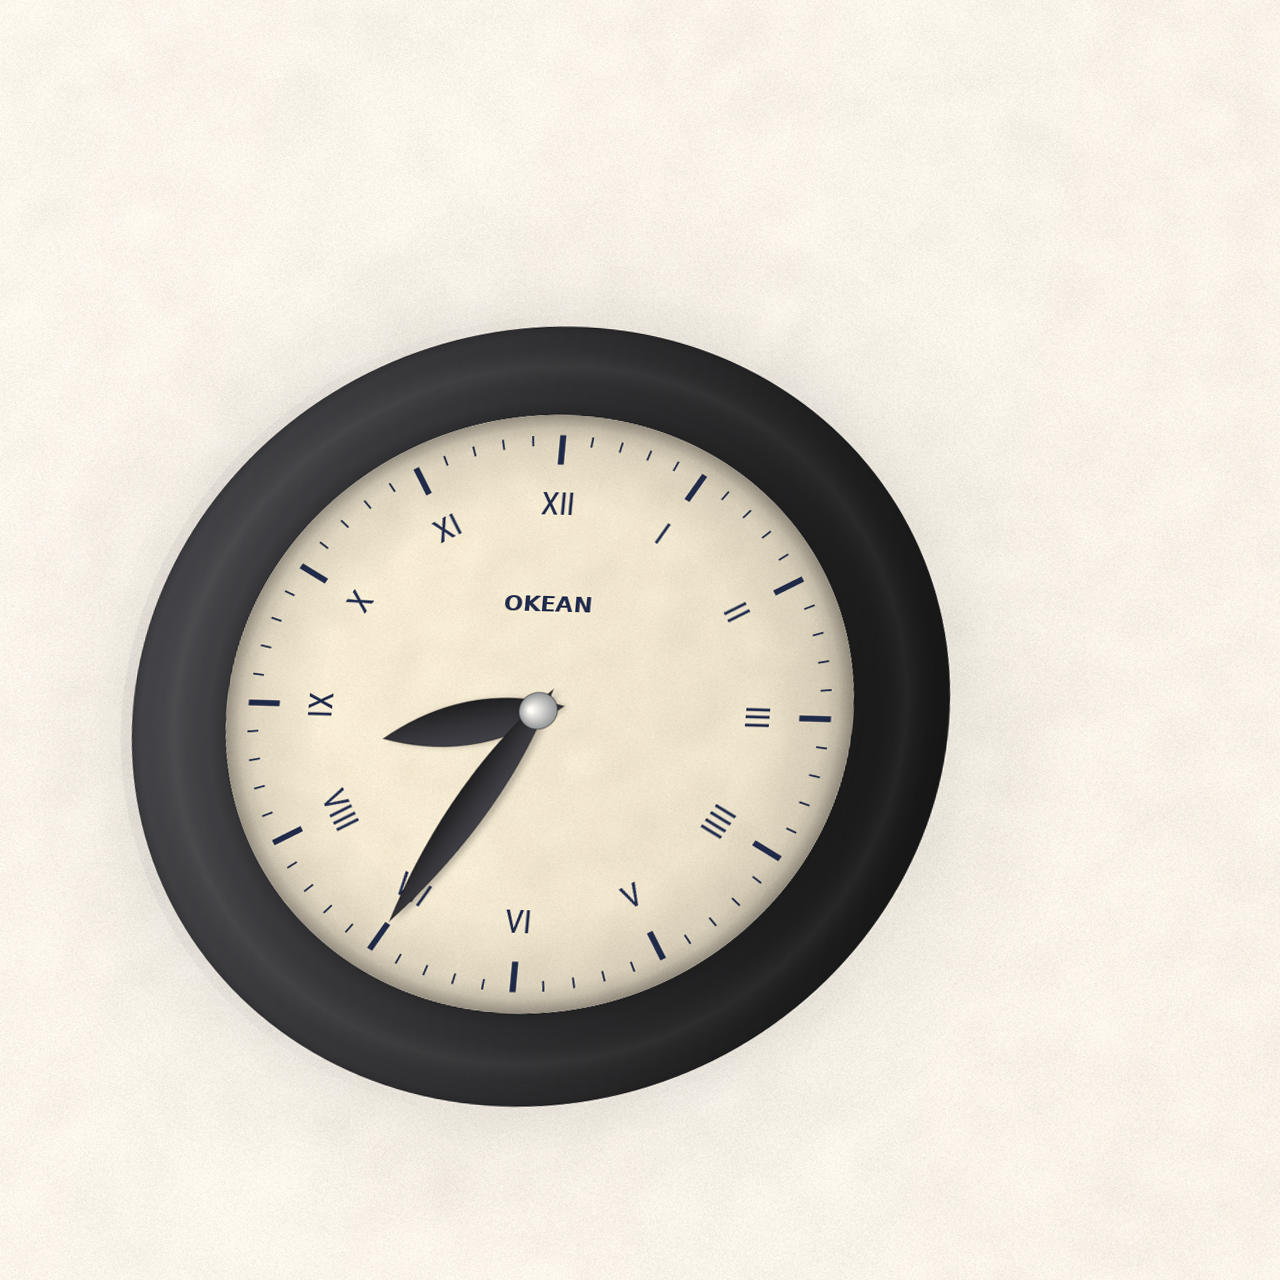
{"hour": 8, "minute": 35}
